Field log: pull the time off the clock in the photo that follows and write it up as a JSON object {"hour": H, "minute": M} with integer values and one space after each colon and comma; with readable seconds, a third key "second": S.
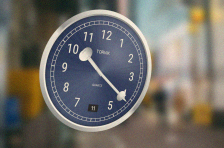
{"hour": 10, "minute": 21}
